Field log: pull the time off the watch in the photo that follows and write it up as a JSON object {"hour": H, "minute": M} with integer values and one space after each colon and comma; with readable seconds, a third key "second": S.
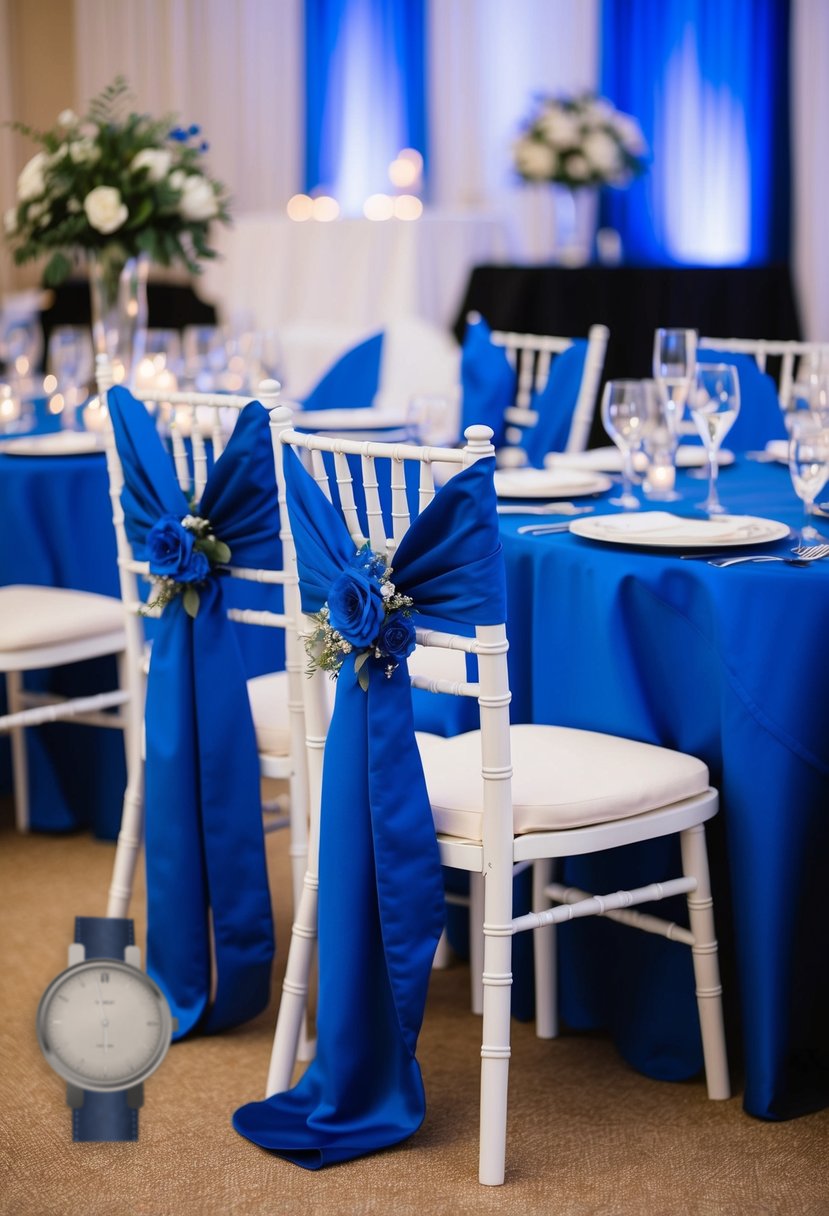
{"hour": 5, "minute": 58}
